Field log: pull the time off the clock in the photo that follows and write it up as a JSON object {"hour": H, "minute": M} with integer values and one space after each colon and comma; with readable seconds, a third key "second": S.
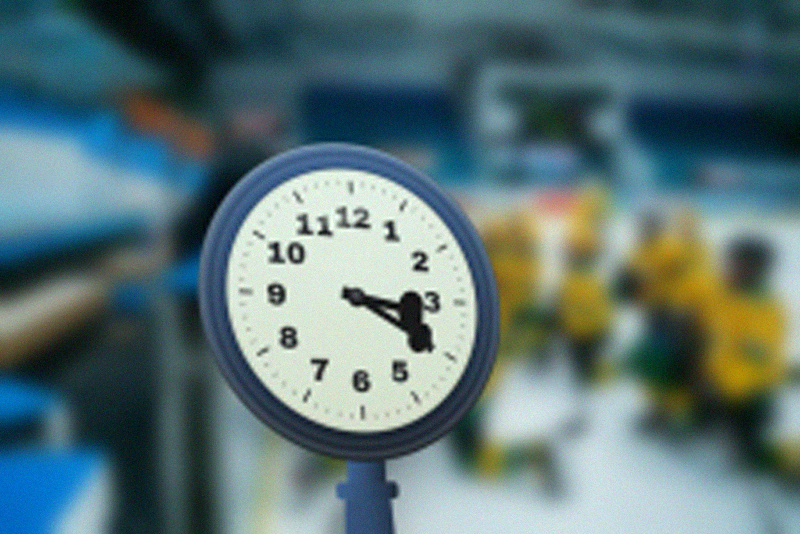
{"hour": 3, "minute": 20}
